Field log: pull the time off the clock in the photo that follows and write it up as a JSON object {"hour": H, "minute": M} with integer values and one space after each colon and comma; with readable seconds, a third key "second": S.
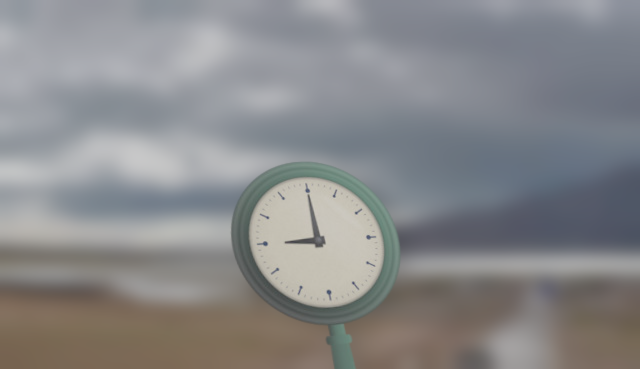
{"hour": 9, "minute": 0}
